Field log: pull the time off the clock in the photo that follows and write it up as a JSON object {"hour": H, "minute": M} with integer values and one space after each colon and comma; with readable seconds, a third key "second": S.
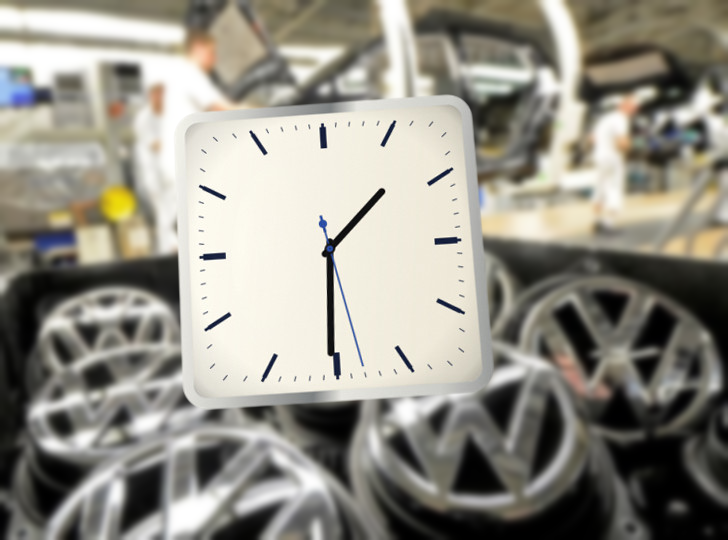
{"hour": 1, "minute": 30, "second": 28}
